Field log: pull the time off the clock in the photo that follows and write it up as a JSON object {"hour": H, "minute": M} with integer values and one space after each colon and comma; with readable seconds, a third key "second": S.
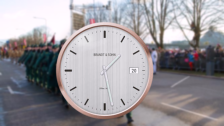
{"hour": 1, "minute": 28}
